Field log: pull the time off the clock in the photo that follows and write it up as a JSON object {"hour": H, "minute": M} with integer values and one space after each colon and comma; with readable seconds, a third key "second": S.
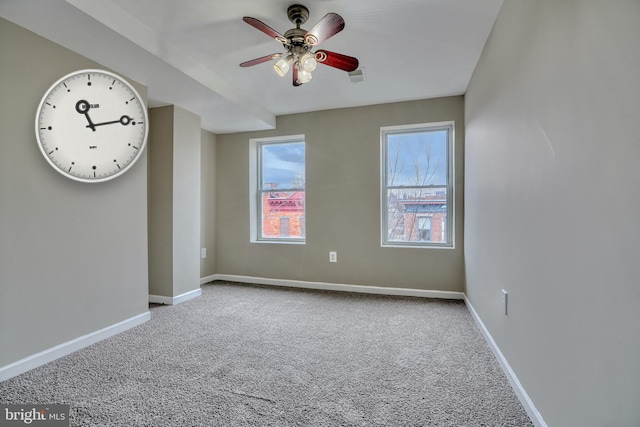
{"hour": 11, "minute": 14}
